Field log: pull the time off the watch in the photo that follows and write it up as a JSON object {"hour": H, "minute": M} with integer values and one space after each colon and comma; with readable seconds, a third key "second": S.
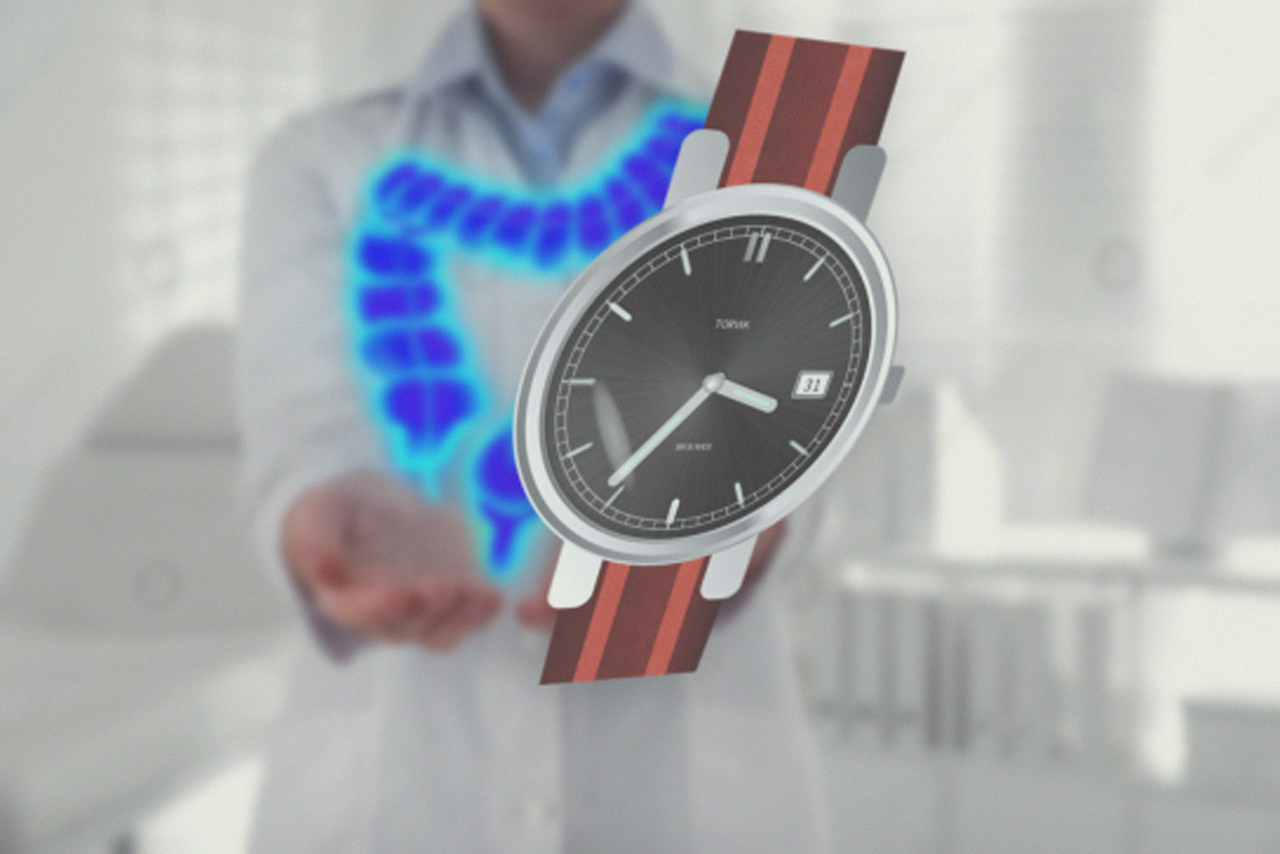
{"hour": 3, "minute": 36}
